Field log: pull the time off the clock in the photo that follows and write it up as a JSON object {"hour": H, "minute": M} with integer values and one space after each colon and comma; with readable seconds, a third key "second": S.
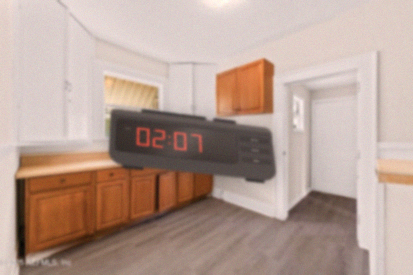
{"hour": 2, "minute": 7}
